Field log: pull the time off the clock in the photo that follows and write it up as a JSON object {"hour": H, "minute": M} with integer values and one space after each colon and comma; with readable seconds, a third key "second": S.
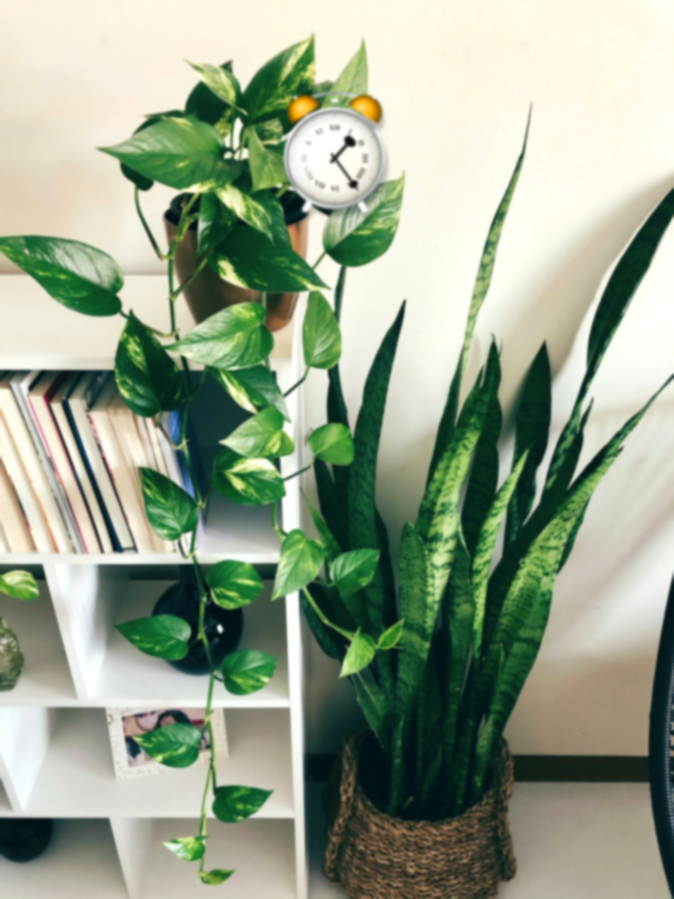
{"hour": 1, "minute": 24}
